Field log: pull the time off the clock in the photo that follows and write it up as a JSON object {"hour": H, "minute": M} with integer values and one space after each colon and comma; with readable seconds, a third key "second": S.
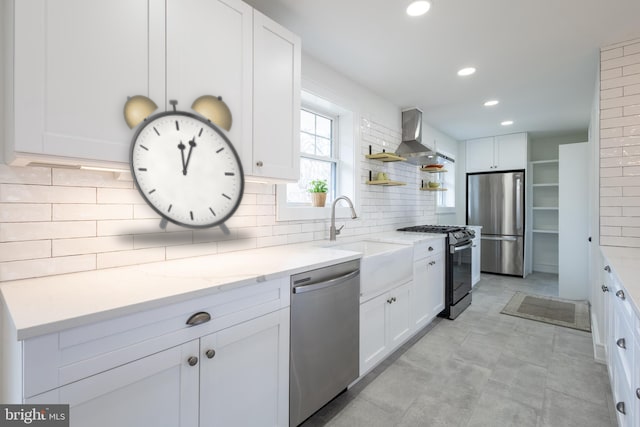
{"hour": 12, "minute": 4}
